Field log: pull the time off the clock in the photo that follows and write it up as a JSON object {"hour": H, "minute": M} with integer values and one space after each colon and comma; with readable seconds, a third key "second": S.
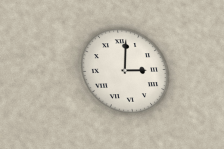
{"hour": 3, "minute": 2}
